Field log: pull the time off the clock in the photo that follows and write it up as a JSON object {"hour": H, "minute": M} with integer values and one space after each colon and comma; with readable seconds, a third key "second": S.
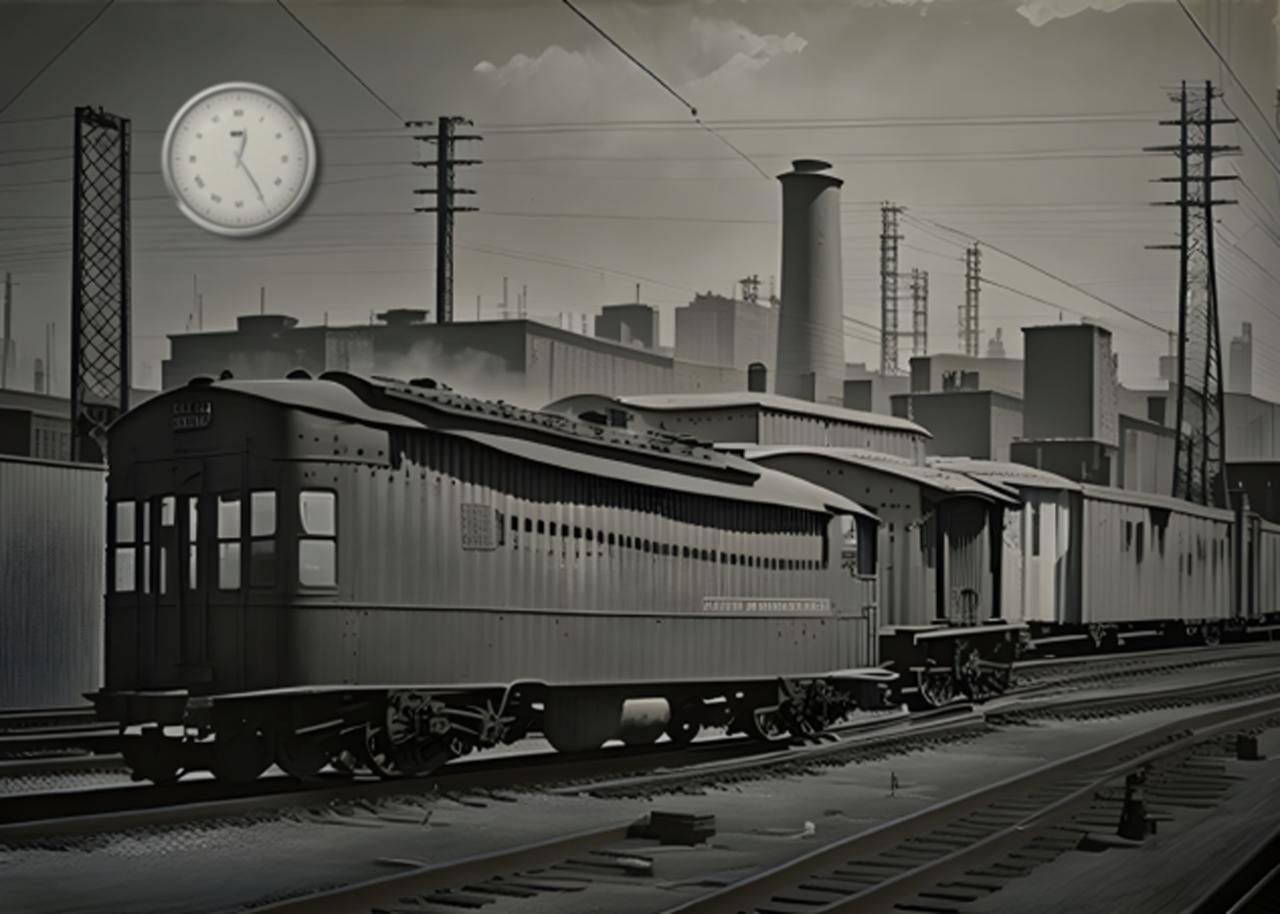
{"hour": 12, "minute": 25}
